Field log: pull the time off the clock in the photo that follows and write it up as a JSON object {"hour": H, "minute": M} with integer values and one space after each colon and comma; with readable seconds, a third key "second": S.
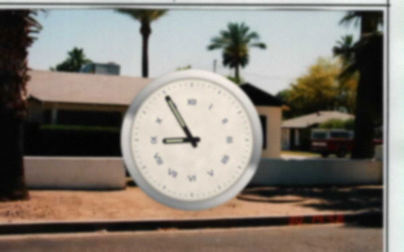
{"hour": 8, "minute": 55}
